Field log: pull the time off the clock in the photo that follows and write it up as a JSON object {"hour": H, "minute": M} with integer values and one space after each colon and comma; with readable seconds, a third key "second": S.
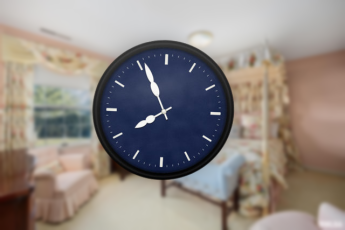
{"hour": 7, "minute": 56}
